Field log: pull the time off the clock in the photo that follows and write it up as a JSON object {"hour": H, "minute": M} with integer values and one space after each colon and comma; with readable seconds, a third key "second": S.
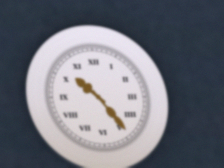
{"hour": 10, "minute": 24}
